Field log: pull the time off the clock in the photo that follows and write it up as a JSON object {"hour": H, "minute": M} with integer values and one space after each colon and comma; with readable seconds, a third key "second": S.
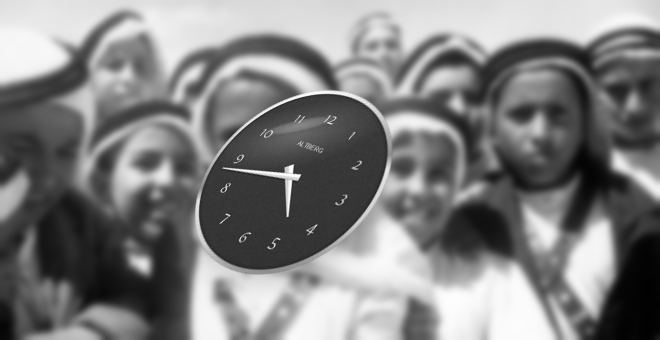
{"hour": 4, "minute": 43}
